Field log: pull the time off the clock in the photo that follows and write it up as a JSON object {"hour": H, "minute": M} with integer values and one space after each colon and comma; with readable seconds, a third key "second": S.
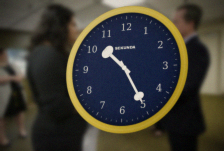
{"hour": 10, "minute": 25}
